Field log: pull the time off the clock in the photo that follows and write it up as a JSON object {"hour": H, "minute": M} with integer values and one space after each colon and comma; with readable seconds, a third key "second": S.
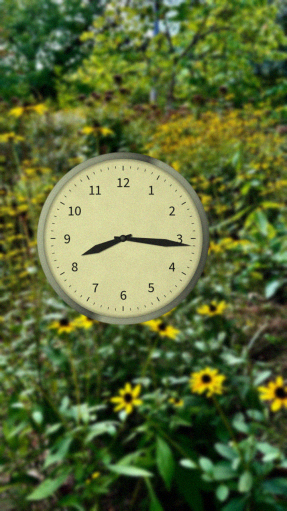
{"hour": 8, "minute": 16}
